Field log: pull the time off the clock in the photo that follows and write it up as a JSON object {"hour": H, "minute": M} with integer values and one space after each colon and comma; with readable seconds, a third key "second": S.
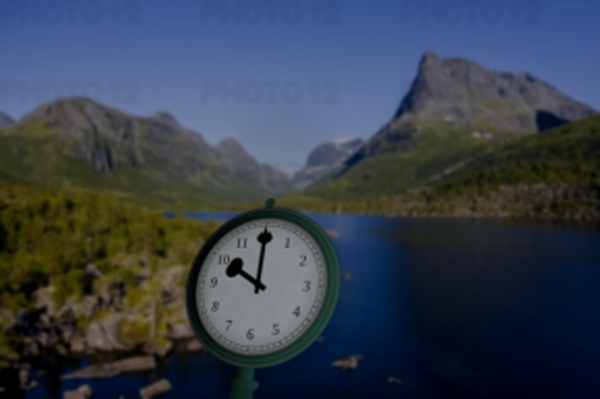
{"hour": 10, "minute": 0}
